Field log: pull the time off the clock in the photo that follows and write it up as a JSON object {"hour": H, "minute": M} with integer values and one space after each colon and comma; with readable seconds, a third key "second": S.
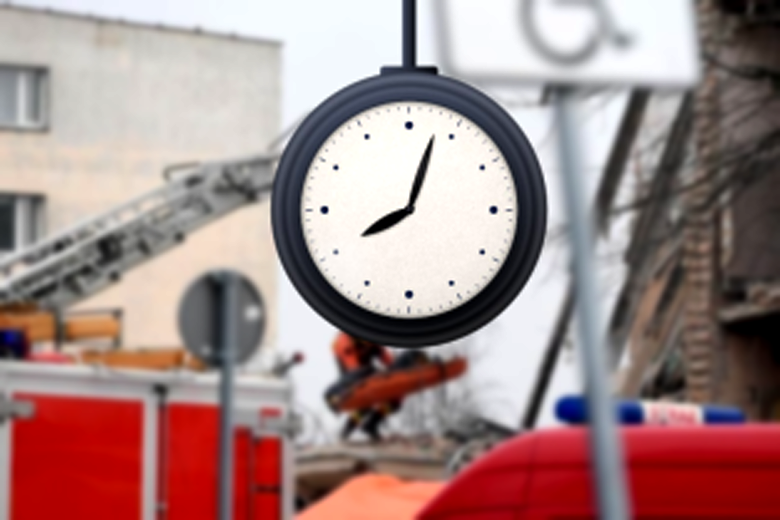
{"hour": 8, "minute": 3}
